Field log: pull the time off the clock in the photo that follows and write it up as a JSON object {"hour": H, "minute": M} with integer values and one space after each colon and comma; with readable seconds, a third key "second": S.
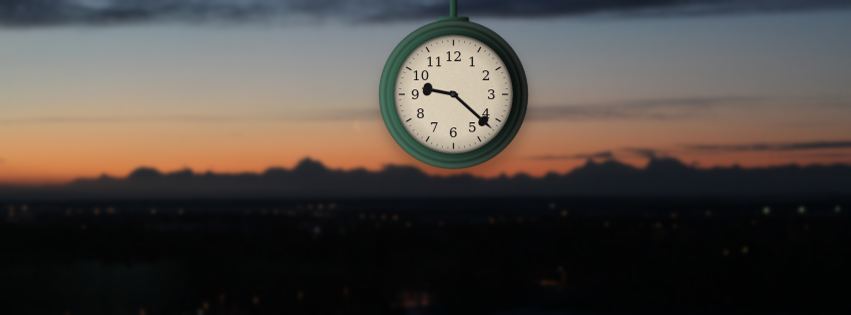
{"hour": 9, "minute": 22}
